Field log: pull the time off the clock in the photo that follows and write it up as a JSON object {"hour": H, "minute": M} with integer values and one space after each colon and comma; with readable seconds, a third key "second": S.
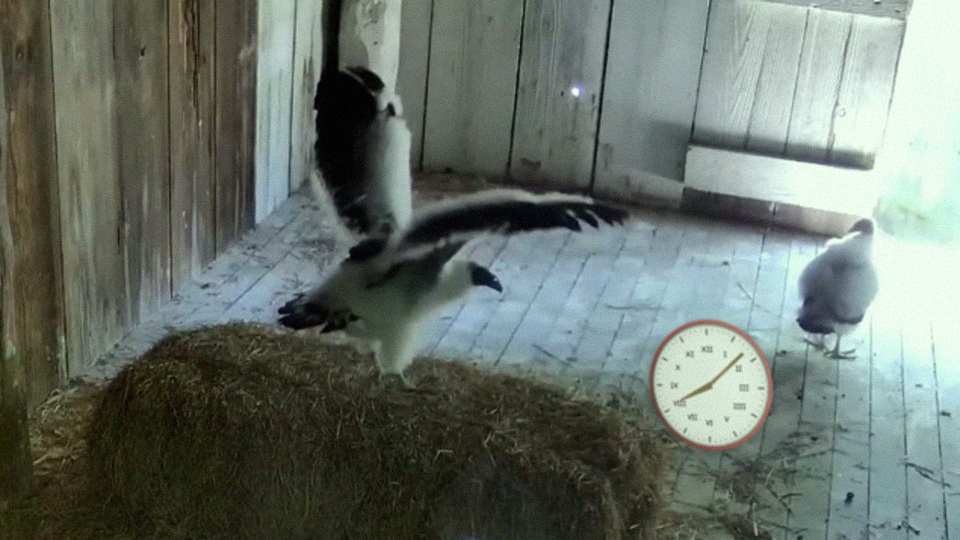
{"hour": 8, "minute": 8}
